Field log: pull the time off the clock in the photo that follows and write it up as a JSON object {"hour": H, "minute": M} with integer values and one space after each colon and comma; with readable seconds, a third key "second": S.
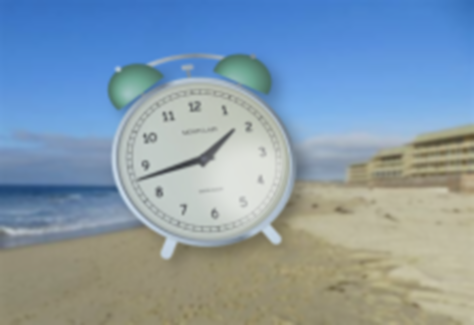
{"hour": 1, "minute": 43}
